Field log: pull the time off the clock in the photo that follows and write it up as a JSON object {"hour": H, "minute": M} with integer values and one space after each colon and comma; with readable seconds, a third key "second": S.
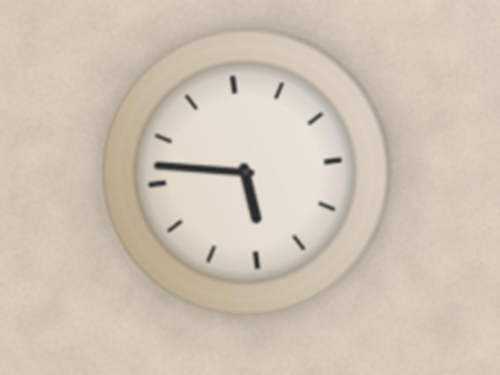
{"hour": 5, "minute": 47}
